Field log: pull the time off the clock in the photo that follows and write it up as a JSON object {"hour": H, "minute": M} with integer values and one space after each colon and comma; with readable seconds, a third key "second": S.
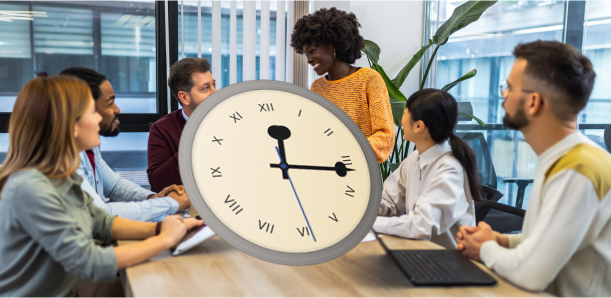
{"hour": 12, "minute": 16, "second": 29}
